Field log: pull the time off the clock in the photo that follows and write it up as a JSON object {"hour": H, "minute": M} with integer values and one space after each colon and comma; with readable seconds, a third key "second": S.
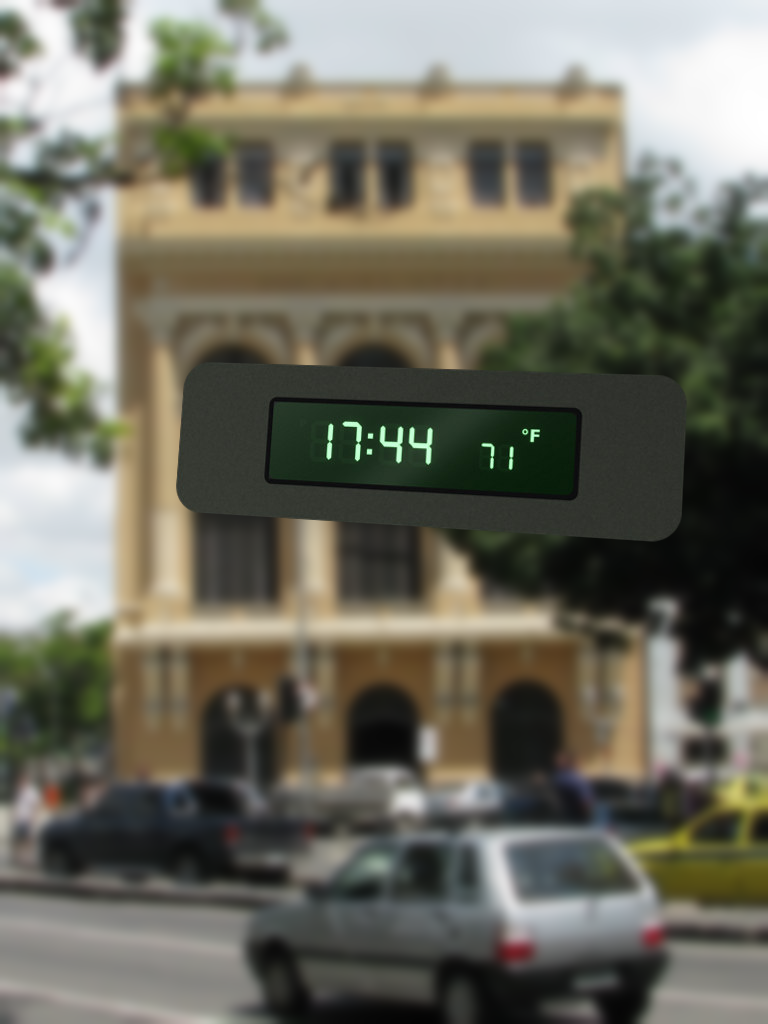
{"hour": 17, "minute": 44}
